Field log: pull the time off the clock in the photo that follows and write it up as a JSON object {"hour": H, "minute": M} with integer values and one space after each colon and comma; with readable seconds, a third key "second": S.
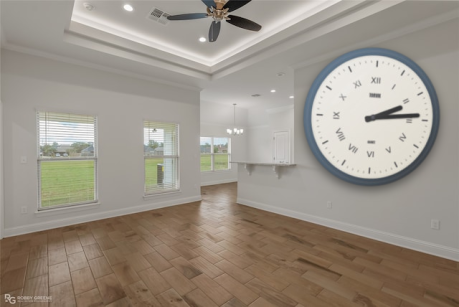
{"hour": 2, "minute": 14}
